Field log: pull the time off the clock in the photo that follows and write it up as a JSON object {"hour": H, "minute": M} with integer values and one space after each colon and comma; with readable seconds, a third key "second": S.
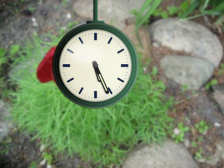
{"hour": 5, "minute": 26}
